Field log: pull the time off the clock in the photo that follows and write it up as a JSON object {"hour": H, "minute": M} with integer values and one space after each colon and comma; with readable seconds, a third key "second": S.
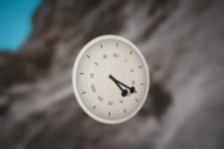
{"hour": 4, "minute": 18}
